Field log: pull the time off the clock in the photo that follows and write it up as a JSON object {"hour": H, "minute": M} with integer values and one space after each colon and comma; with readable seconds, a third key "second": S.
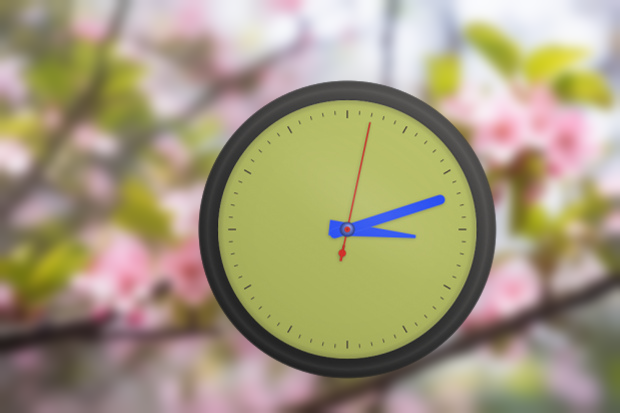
{"hour": 3, "minute": 12, "second": 2}
